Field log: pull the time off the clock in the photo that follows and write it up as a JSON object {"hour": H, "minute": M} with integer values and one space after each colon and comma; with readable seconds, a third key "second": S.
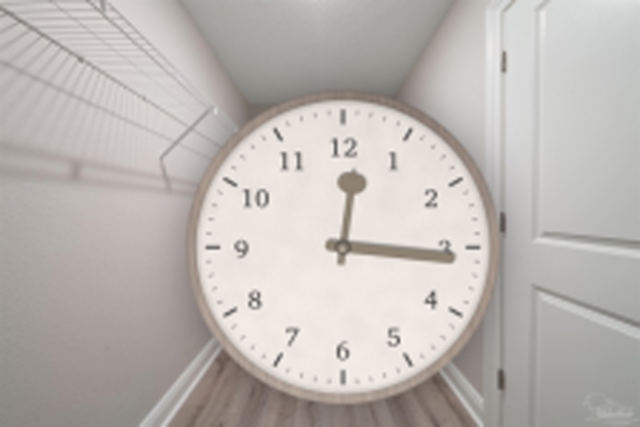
{"hour": 12, "minute": 16}
